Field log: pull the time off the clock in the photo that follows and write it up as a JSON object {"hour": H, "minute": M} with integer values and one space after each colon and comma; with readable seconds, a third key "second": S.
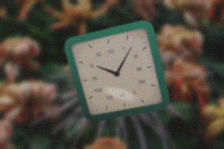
{"hour": 10, "minute": 7}
